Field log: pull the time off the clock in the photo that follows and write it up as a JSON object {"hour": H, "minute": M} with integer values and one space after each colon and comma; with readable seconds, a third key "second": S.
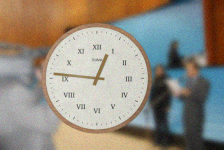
{"hour": 12, "minute": 46}
